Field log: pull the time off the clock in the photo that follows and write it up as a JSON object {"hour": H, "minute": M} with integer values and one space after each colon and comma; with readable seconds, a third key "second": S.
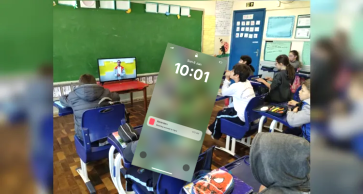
{"hour": 10, "minute": 1}
